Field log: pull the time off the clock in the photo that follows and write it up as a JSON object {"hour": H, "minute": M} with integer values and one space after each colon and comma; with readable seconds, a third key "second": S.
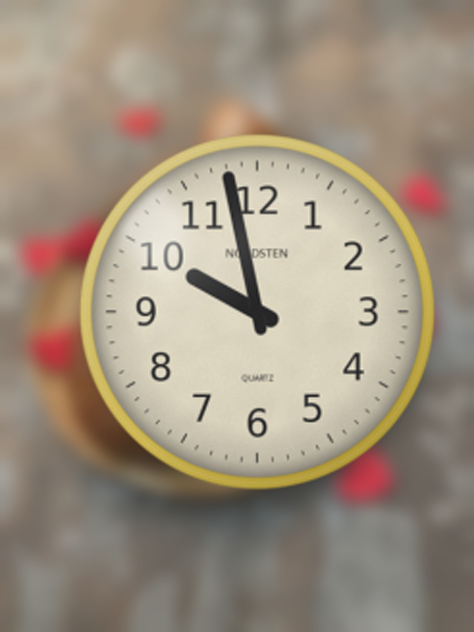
{"hour": 9, "minute": 58}
